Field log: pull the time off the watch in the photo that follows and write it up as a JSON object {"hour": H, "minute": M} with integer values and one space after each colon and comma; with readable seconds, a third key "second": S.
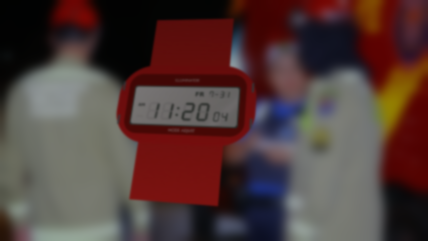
{"hour": 11, "minute": 20}
